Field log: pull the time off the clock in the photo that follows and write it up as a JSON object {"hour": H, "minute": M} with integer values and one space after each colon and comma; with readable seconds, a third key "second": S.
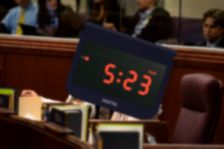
{"hour": 5, "minute": 23}
